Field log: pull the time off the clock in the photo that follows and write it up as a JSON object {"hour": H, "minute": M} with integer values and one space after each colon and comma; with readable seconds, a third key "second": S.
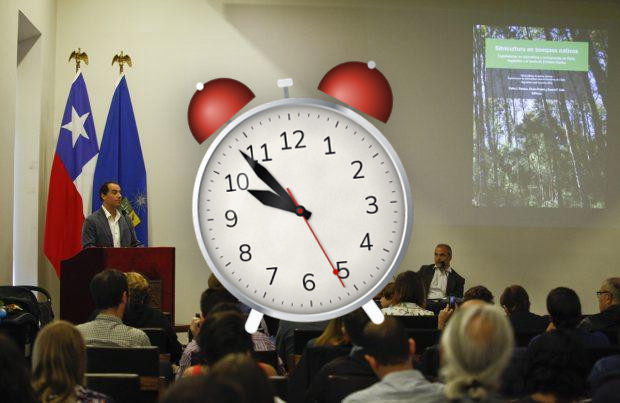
{"hour": 9, "minute": 53, "second": 26}
